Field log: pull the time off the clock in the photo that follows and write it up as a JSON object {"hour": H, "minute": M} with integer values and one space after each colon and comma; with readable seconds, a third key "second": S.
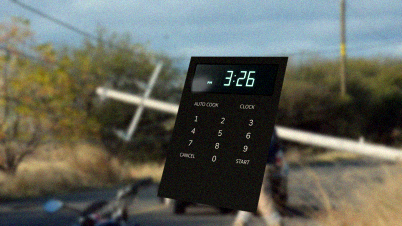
{"hour": 3, "minute": 26}
